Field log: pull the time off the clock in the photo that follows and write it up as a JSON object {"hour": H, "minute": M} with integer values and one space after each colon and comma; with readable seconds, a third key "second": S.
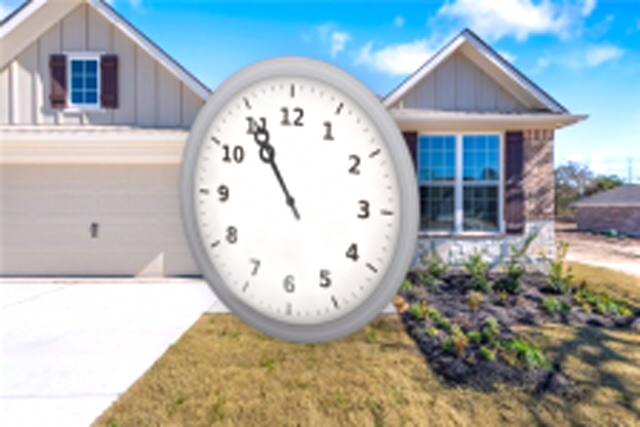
{"hour": 10, "minute": 55}
